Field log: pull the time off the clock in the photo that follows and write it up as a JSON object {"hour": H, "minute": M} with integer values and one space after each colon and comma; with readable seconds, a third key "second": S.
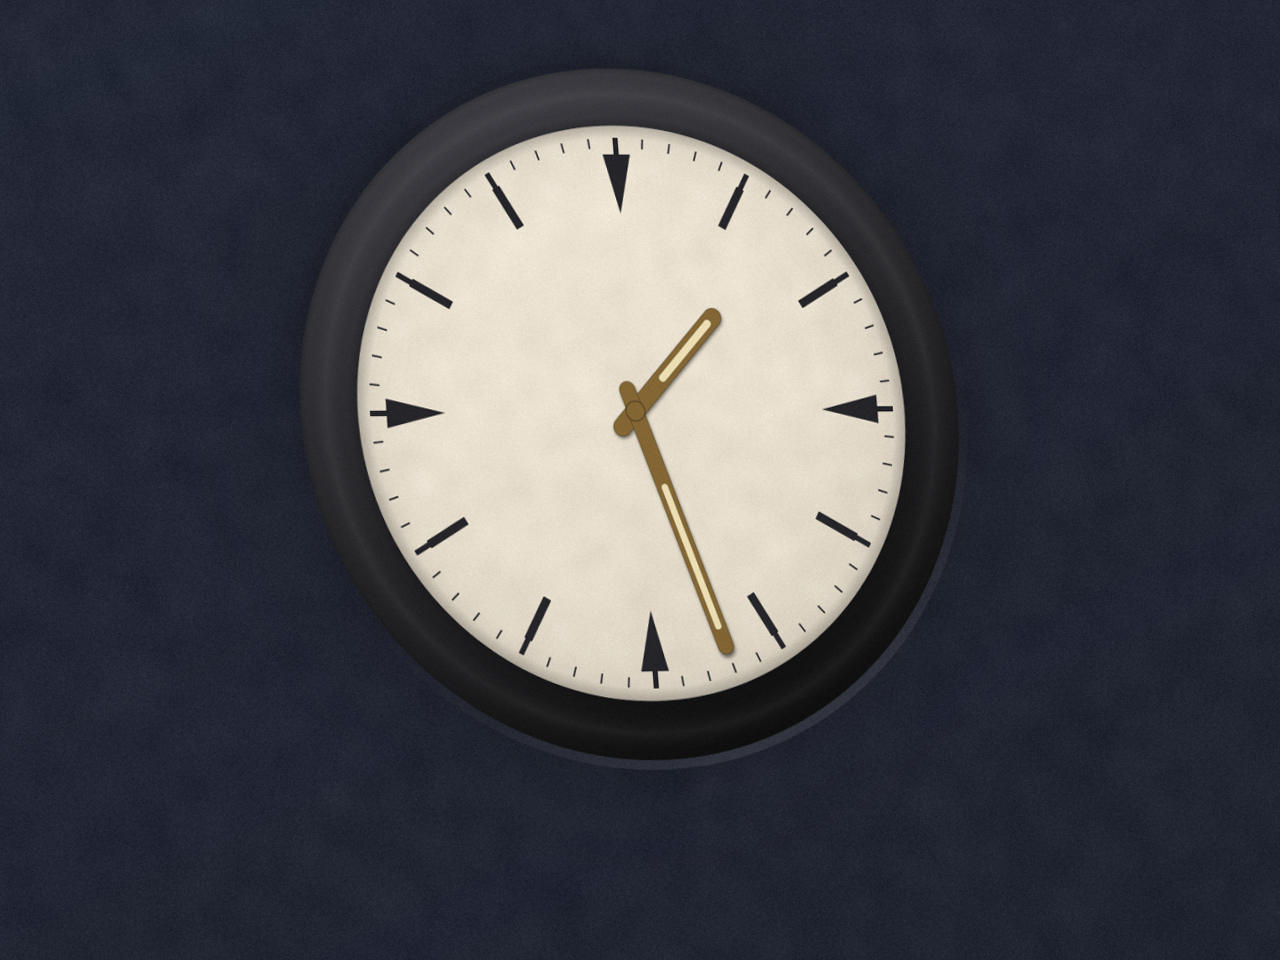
{"hour": 1, "minute": 27}
